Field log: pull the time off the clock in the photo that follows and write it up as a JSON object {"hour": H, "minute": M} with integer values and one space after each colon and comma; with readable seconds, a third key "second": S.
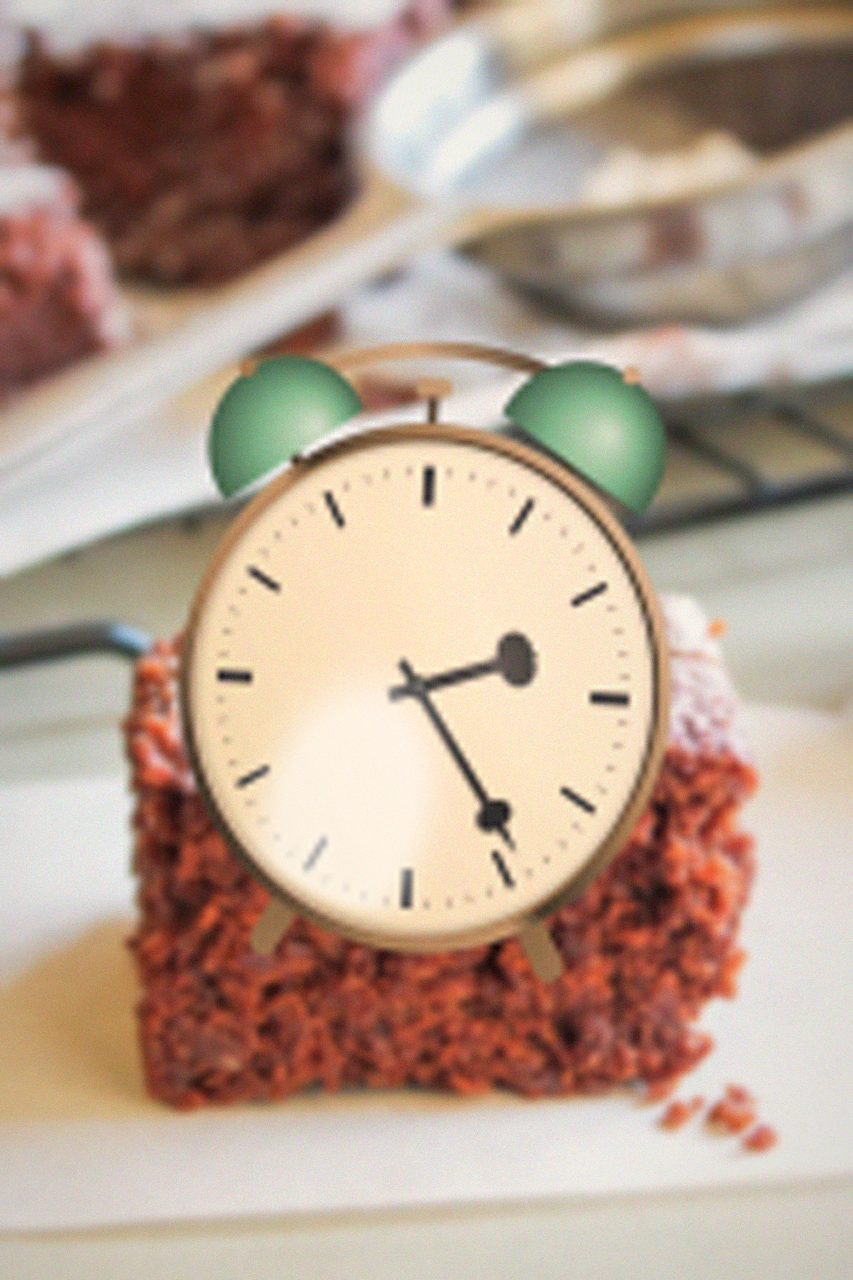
{"hour": 2, "minute": 24}
